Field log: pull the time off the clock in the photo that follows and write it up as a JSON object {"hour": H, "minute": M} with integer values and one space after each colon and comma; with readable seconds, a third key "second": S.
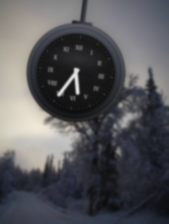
{"hour": 5, "minute": 35}
